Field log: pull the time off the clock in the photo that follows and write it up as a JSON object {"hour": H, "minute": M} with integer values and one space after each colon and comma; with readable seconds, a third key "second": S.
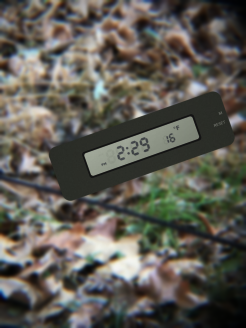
{"hour": 2, "minute": 29}
